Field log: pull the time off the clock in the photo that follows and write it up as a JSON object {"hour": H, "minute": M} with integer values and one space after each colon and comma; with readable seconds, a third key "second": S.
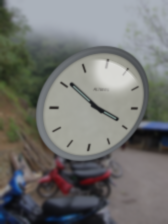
{"hour": 3, "minute": 51}
